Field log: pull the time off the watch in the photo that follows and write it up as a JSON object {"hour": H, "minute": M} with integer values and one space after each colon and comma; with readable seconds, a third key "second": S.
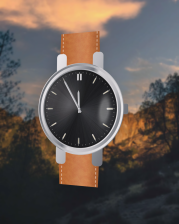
{"hour": 11, "minute": 55}
